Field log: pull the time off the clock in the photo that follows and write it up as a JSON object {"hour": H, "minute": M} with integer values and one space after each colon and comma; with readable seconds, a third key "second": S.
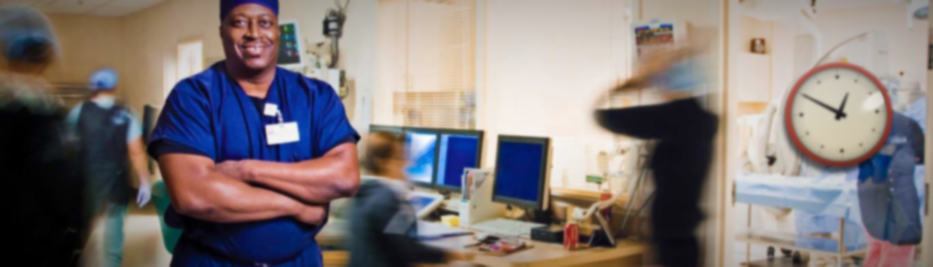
{"hour": 12, "minute": 50}
